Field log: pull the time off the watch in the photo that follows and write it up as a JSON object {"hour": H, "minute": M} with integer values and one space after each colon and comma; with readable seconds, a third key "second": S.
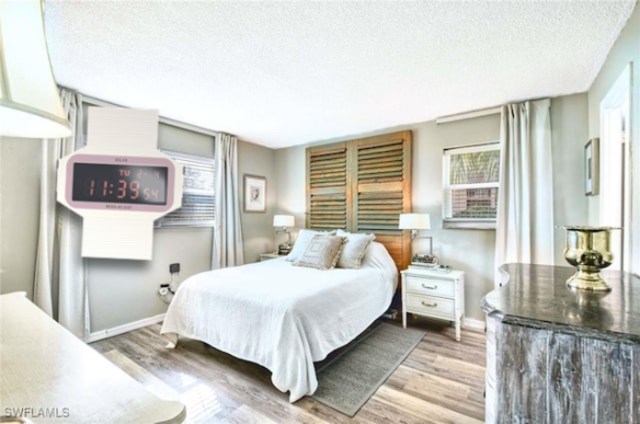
{"hour": 11, "minute": 39, "second": 54}
